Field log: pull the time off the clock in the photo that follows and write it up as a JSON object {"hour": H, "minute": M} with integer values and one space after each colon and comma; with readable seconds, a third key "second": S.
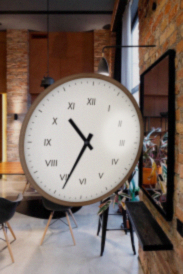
{"hour": 10, "minute": 34}
